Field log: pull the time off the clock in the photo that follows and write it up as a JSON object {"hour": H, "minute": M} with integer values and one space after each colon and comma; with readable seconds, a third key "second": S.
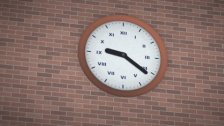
{"hour": 9, "minute": 21}
